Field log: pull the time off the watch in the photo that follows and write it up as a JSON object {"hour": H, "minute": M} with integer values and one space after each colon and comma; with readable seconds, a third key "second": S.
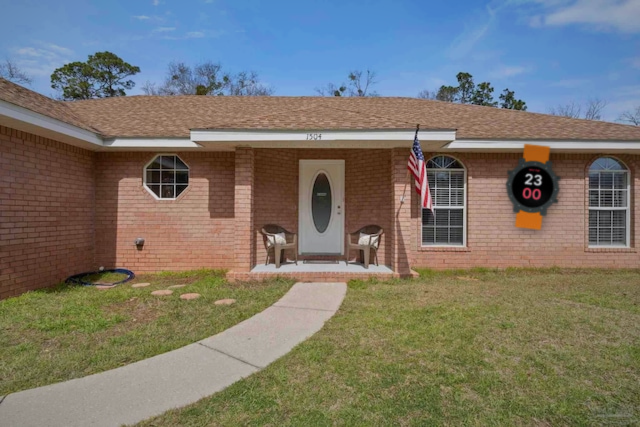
{"hour": 23, "minute": 0}
